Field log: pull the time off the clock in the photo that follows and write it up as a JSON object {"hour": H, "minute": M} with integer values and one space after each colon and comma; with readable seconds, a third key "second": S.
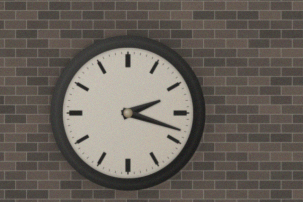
{"hour": 2, "minute": 18}
